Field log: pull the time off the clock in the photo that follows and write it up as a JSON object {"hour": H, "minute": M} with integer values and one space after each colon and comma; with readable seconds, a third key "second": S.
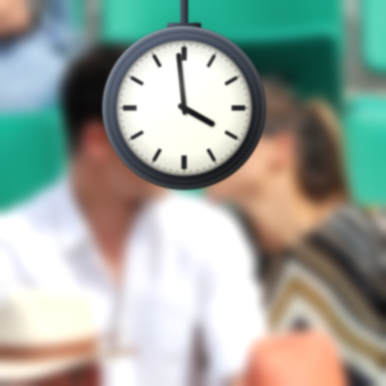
{"hour": 3, "minute": 59}
